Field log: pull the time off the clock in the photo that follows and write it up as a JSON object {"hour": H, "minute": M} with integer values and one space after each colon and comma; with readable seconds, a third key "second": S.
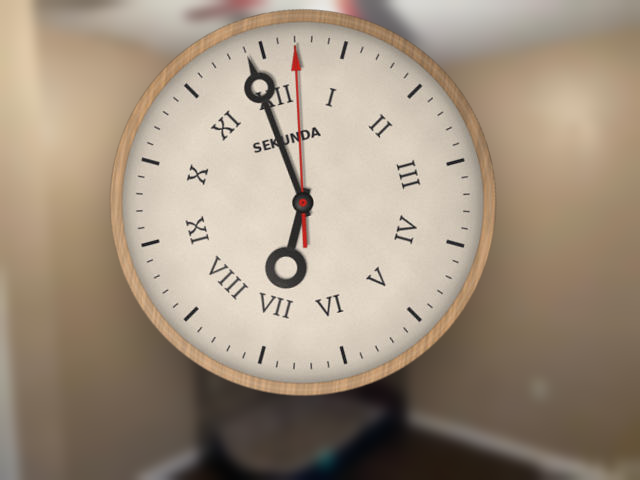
{"hour": 6, "minute": 59, "second": 2}
